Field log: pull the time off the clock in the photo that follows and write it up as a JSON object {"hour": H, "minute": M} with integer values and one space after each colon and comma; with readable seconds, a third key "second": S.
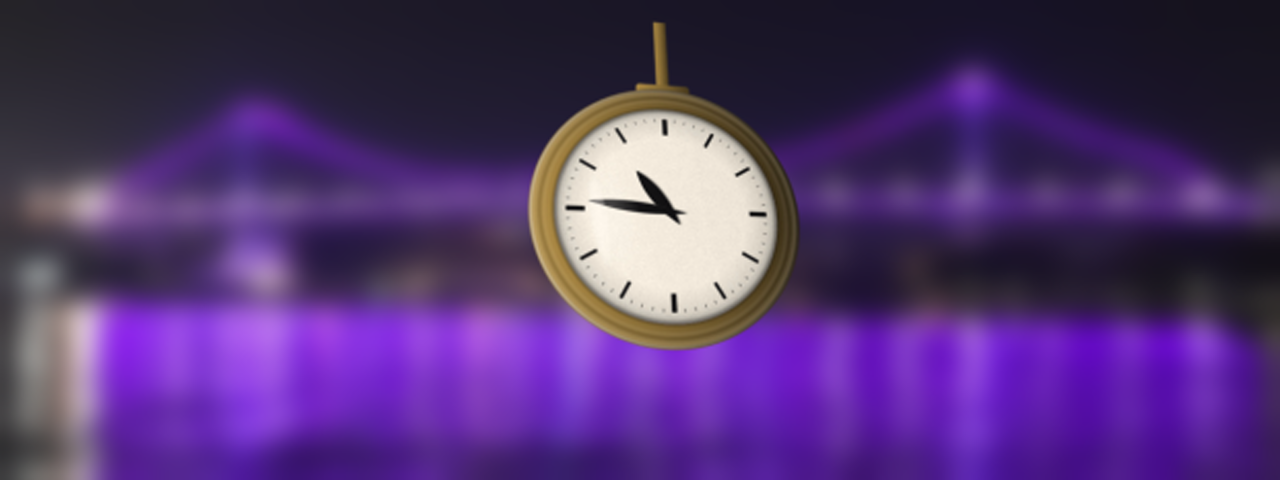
{"hour": 10, "minute": 46}
